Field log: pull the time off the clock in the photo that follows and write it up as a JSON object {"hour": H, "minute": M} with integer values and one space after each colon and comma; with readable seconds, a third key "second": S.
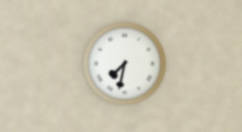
{"hour": 7, "minute": 32}
